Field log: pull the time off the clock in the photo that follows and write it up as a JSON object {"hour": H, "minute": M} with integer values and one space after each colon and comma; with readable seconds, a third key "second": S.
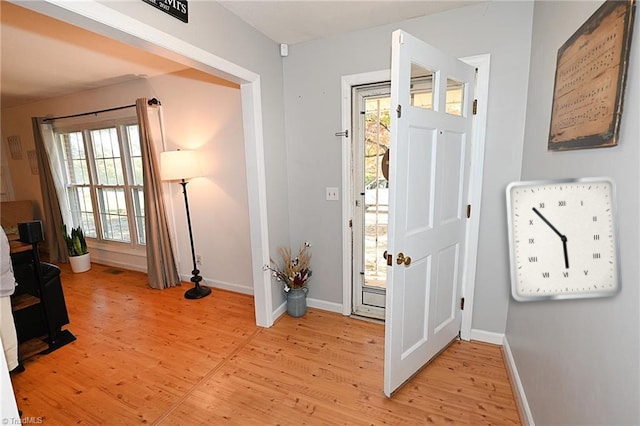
{"hour": 5, "minute": 53}
